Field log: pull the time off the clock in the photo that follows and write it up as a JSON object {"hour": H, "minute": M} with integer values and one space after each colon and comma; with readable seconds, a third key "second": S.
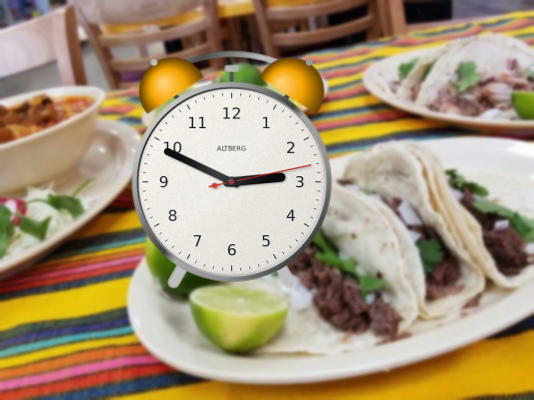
{"hour": 2, "minute": 49, "second": 13}
